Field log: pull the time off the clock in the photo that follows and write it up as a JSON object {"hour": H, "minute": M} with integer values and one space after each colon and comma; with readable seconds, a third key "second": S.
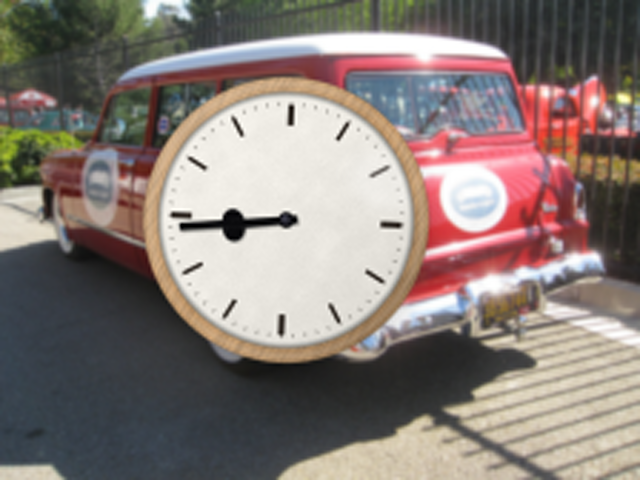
{"hour": 8, "minute": 44}
